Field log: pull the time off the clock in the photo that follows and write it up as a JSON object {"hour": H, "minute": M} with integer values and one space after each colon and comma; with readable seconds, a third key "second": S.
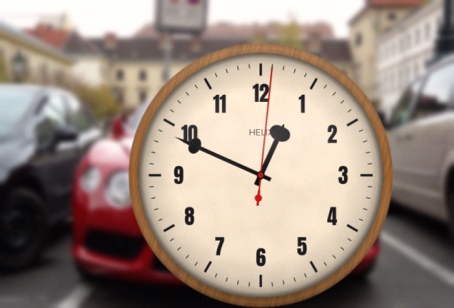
{"hour": 12, "minute": 49, "second": 1}
